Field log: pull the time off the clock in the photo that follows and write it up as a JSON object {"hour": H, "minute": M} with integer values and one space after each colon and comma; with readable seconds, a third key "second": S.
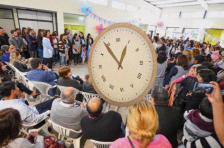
{"hour": 12, "minute": 54}
